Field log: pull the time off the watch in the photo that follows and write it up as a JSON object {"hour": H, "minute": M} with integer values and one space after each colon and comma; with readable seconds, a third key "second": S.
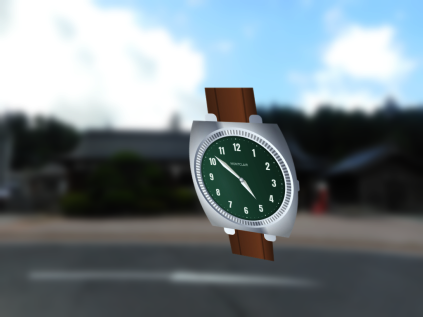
{"hour": 4, "minute": 52}
